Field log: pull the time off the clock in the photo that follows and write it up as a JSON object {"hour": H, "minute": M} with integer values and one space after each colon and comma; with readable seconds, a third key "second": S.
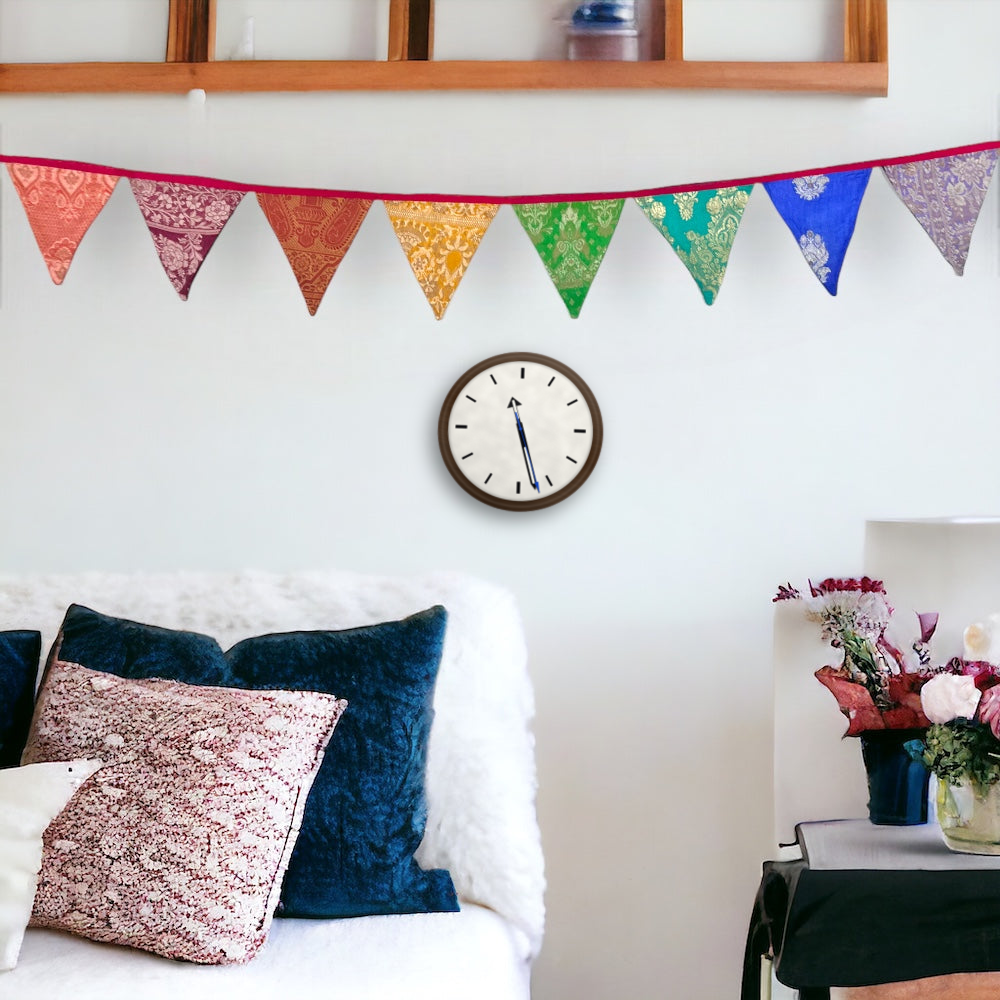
{"hour": 11, "minute": 27, "second": 27}
